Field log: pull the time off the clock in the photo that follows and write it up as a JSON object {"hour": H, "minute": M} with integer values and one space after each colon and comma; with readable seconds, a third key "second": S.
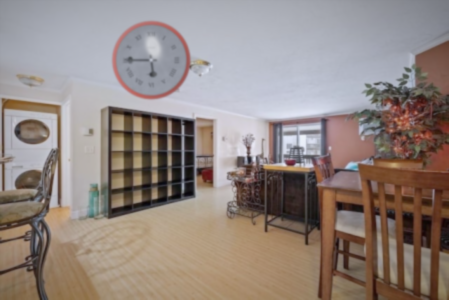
{"hour": 5, "minute": 45}
